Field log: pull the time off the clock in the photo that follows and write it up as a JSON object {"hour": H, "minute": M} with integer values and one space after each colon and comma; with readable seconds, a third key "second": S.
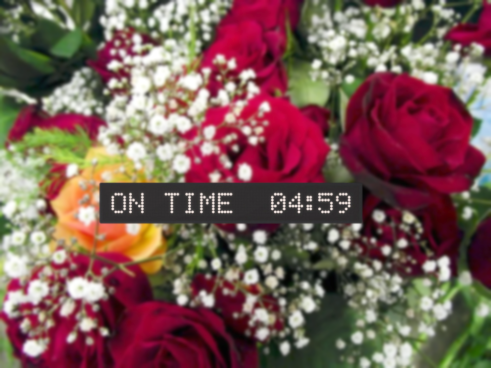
{"hour": 4, "minute": 59}
